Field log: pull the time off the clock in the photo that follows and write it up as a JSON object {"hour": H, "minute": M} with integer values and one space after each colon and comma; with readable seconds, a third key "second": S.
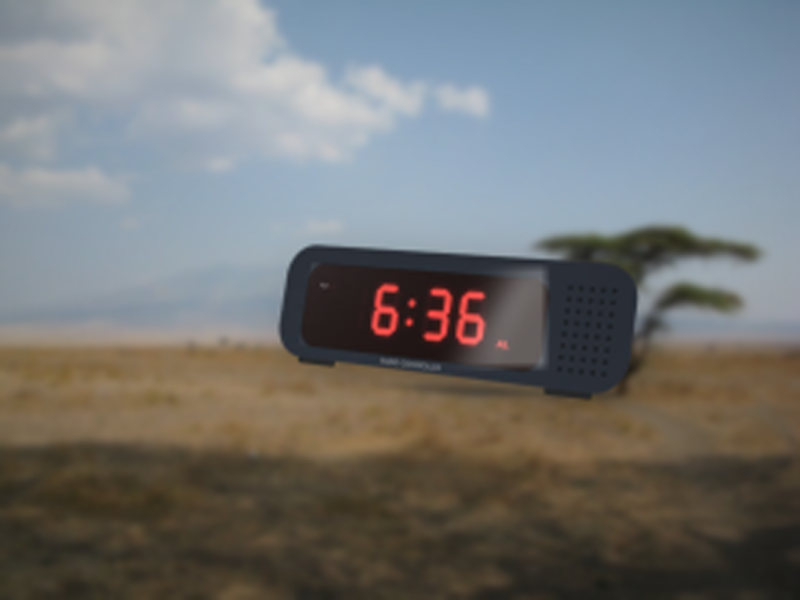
{"hour": 6, "minute": 36}
